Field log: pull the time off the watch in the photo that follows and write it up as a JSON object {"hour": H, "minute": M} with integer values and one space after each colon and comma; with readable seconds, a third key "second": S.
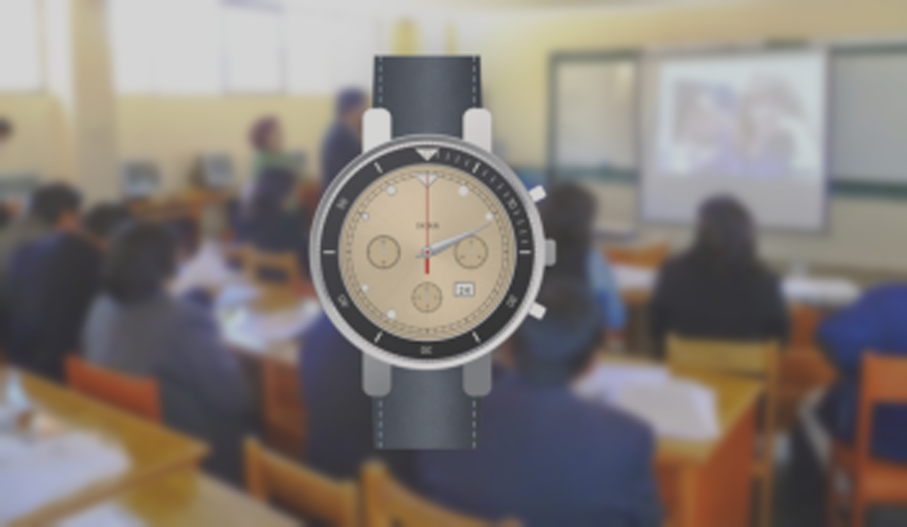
{"hour": 2, "minute": 11}
